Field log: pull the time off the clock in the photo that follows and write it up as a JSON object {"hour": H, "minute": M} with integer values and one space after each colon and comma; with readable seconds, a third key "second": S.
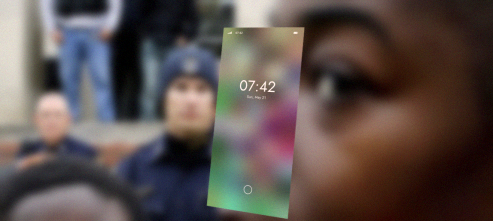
{"hour": 7, "minute": 42}
